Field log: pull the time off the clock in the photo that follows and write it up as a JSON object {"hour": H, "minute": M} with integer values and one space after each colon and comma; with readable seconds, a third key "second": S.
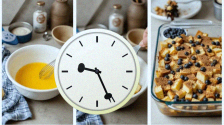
{"hour": 9, "minute": 26}
